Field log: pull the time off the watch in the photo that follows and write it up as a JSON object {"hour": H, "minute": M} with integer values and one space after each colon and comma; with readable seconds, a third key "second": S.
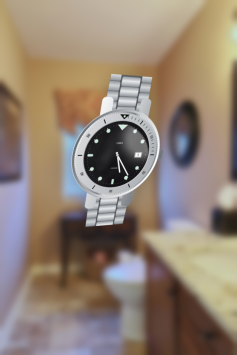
{"hour": 5, "minute": 24}
